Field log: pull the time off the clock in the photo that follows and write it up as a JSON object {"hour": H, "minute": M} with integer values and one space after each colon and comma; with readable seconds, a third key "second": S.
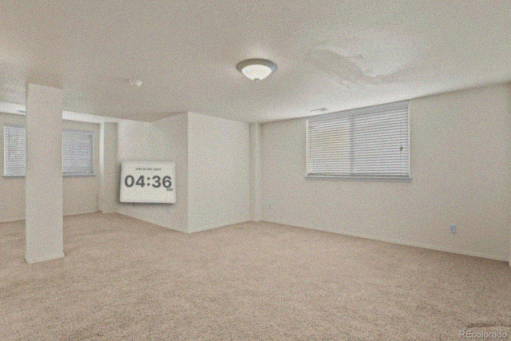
{"hour": 4, "minute": 36}
